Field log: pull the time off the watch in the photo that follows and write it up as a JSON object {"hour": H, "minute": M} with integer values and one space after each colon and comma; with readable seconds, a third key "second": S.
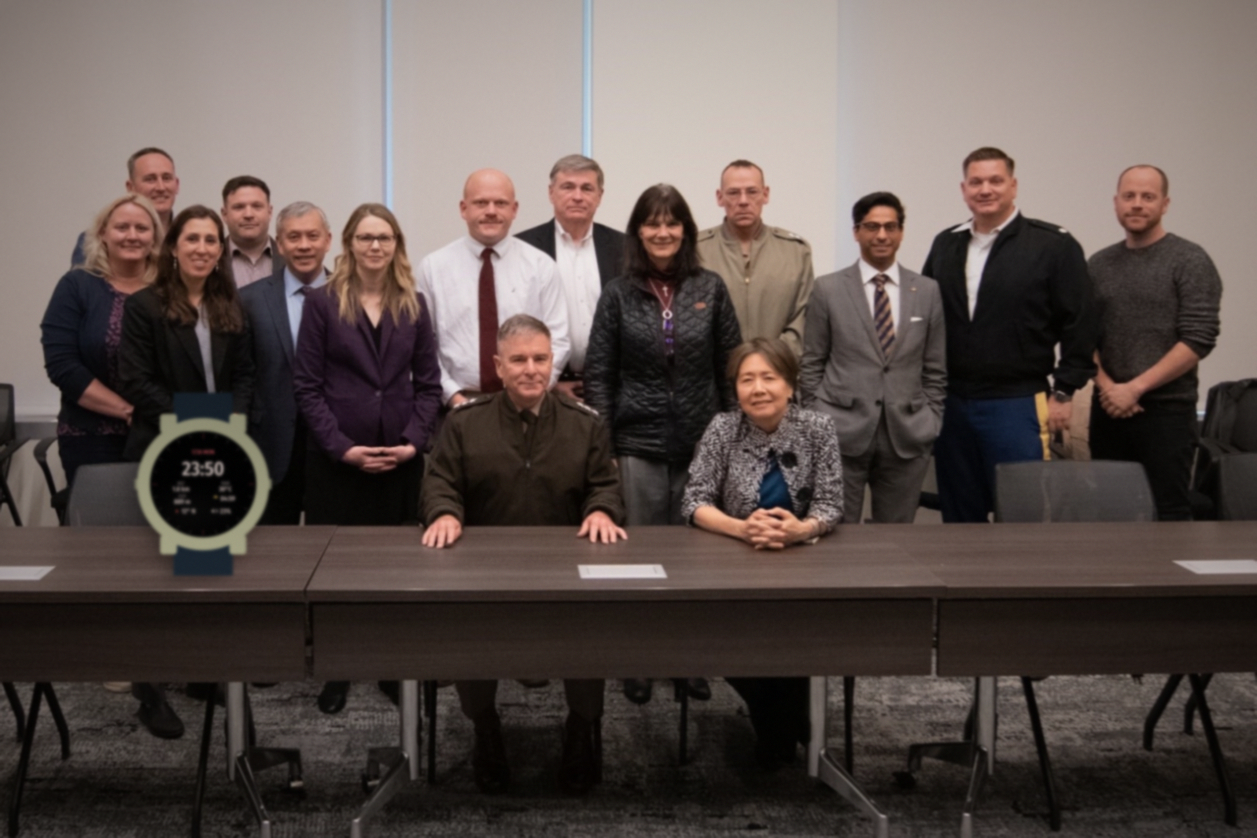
{"hour": 23, "minute": 50}
